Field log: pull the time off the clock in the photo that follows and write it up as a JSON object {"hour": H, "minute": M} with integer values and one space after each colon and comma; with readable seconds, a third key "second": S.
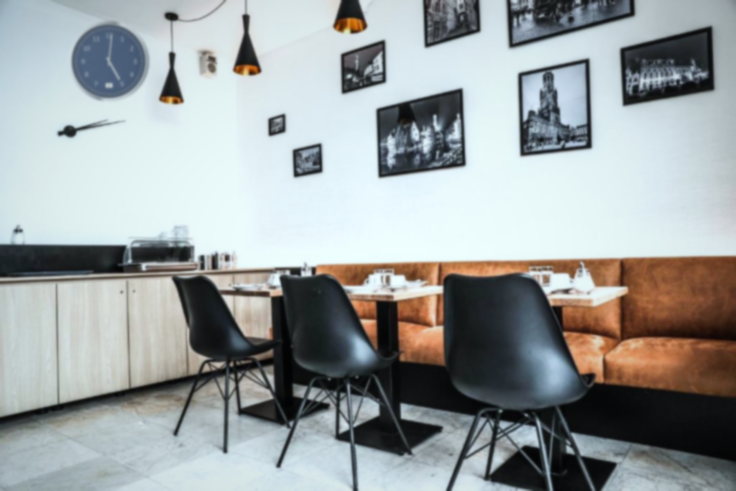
{"hour": 5, "minute": 1}
